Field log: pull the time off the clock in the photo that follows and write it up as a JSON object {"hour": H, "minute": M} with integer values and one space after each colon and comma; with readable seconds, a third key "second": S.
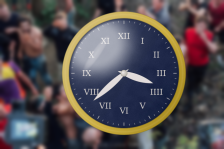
{"hour": 3, "minute": 38}
